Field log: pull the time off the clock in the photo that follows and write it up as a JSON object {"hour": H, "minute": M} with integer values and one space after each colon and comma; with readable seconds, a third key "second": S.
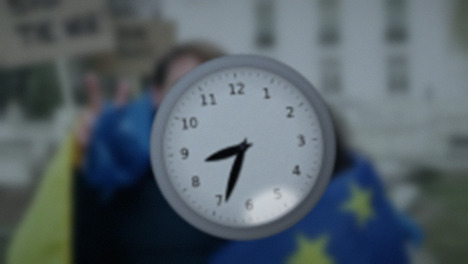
{"hour": 8, "minute": 34}
